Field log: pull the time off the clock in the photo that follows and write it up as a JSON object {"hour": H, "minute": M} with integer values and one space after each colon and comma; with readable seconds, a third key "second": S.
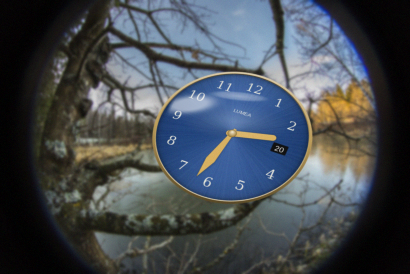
{"hour": 2, "minute": 32}
